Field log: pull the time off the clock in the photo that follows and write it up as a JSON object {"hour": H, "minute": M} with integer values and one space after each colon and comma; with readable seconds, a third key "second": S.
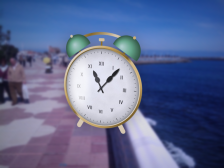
{"hour": 11, "minute": 7}
